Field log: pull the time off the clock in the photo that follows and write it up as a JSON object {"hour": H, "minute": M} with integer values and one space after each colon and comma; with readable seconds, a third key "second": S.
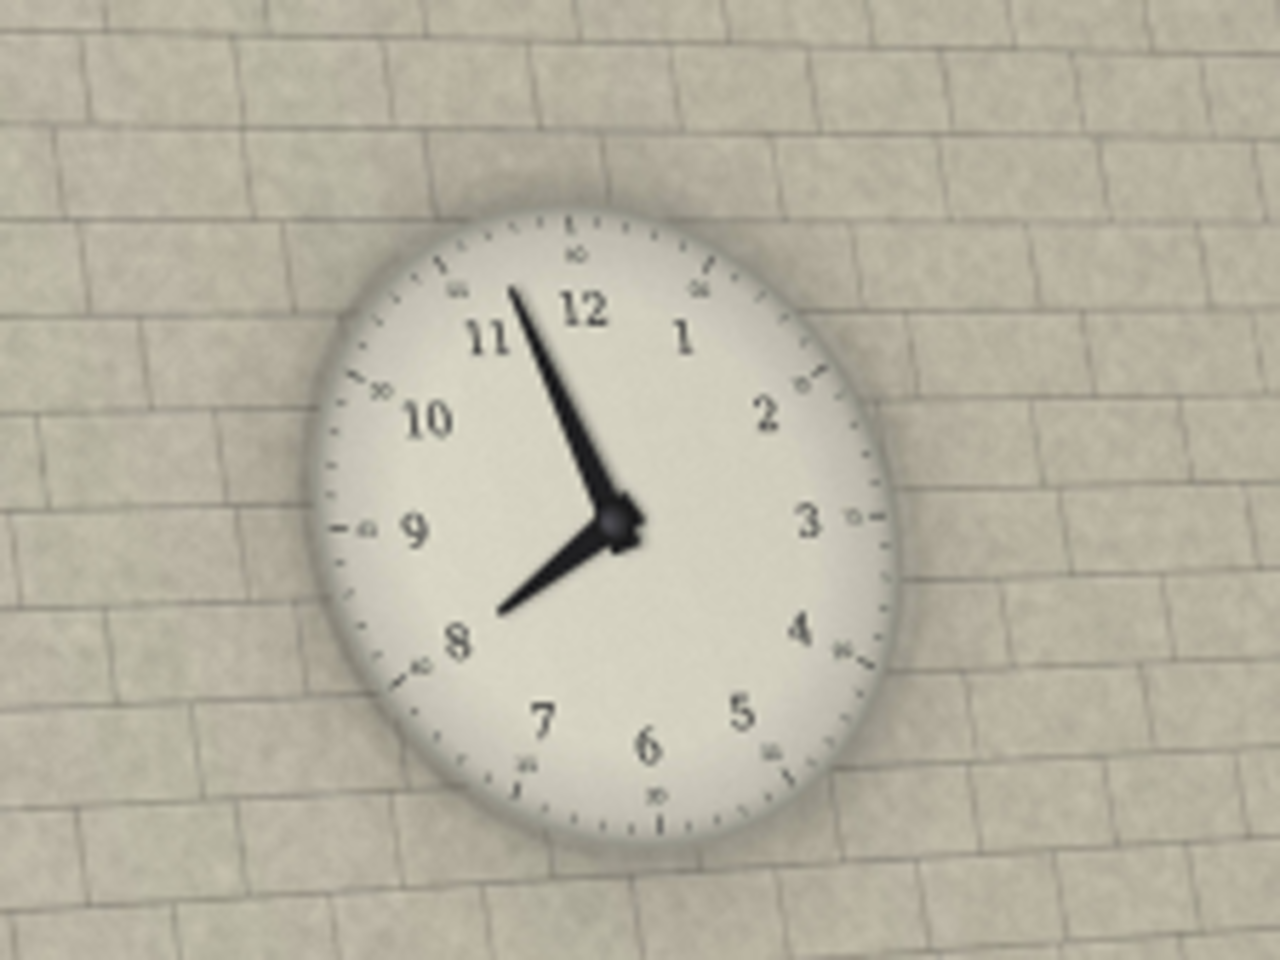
{"hour": 7, "minute": 57}
